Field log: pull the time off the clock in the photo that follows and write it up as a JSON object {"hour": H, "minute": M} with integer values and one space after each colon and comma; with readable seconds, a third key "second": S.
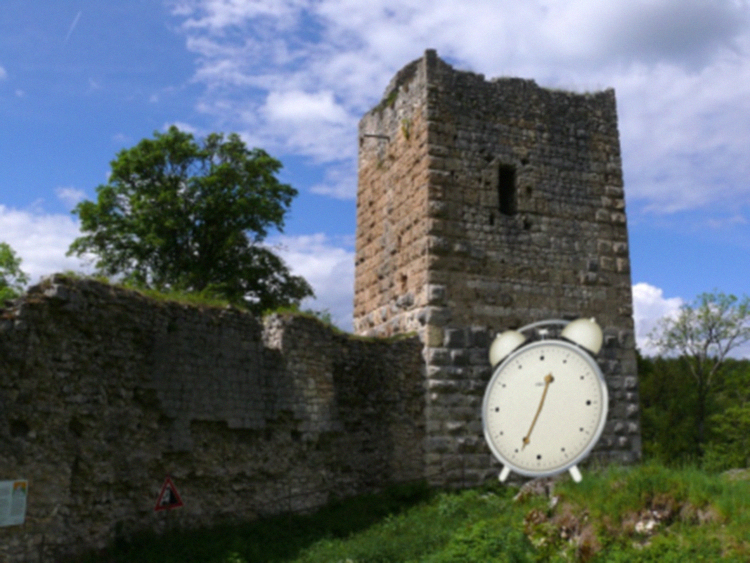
{"hour": 12, "minute": 34}
